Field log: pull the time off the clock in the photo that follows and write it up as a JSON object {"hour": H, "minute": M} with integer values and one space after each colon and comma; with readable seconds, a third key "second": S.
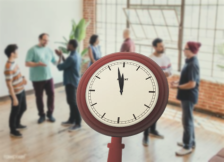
{"hour": 11, "minute": 58}
